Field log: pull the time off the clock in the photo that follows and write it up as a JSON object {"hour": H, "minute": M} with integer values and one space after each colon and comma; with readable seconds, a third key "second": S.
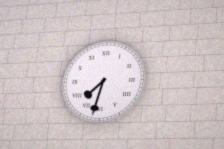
{"hour": 7, "minute": 32}
